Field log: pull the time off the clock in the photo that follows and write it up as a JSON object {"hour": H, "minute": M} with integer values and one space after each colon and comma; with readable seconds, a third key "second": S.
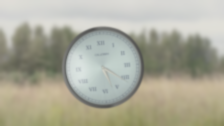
{"hour": 5, "minute": 21}
